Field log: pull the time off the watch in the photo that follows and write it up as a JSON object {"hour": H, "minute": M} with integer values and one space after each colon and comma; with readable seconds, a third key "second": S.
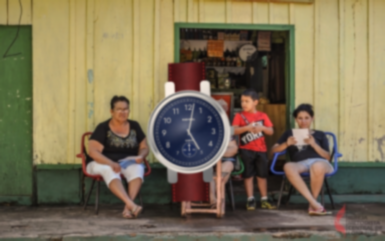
{"hour": 5, "minute": 2}
